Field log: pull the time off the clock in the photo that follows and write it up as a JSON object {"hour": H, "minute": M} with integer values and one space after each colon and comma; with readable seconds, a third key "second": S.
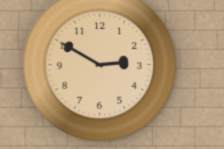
{"hour": 2, "minute": 50}
